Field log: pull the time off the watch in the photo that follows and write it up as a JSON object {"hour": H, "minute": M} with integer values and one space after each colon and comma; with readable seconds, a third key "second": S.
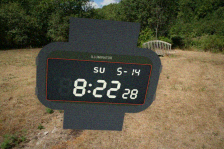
{"hour": 8, "minute": 22, "second": 28}
